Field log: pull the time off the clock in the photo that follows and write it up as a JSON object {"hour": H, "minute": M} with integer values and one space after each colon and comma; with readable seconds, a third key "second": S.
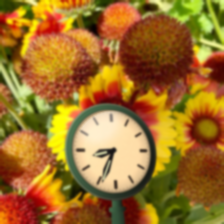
{"hour": 8, "minute": 34}
